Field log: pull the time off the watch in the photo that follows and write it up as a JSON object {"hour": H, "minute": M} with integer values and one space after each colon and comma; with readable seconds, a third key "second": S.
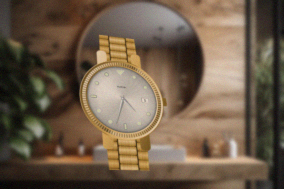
{"hour": 4, "minute": 33}
